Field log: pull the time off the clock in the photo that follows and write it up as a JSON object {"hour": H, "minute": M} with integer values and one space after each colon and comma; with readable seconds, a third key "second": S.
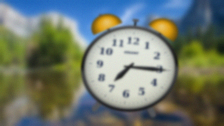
{"hour": 7, "minute": 15}
